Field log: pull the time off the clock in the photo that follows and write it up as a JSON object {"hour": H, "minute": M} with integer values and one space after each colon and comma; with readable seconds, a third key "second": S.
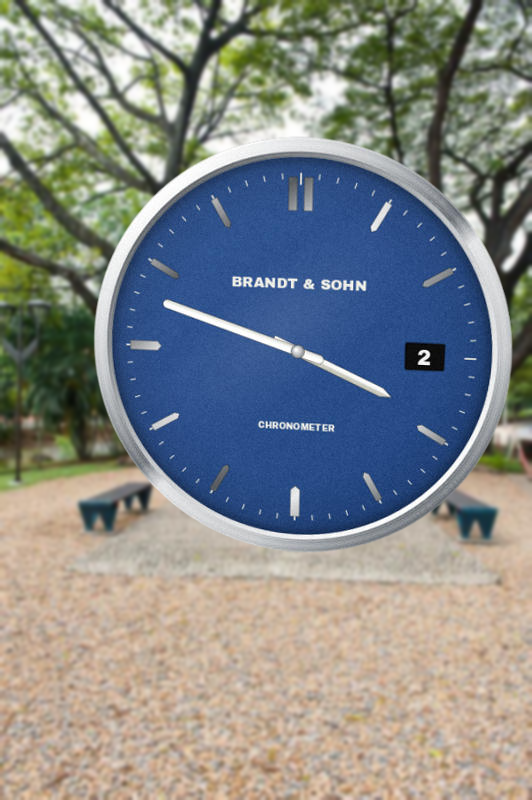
{"hour": 3, "minute": 48}
